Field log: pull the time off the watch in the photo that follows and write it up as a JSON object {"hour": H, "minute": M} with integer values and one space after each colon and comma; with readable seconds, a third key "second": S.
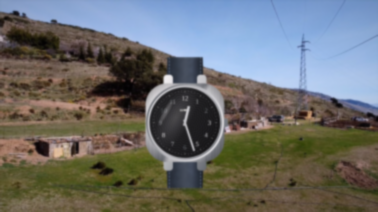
{"hour": 12, "minute": 27}
